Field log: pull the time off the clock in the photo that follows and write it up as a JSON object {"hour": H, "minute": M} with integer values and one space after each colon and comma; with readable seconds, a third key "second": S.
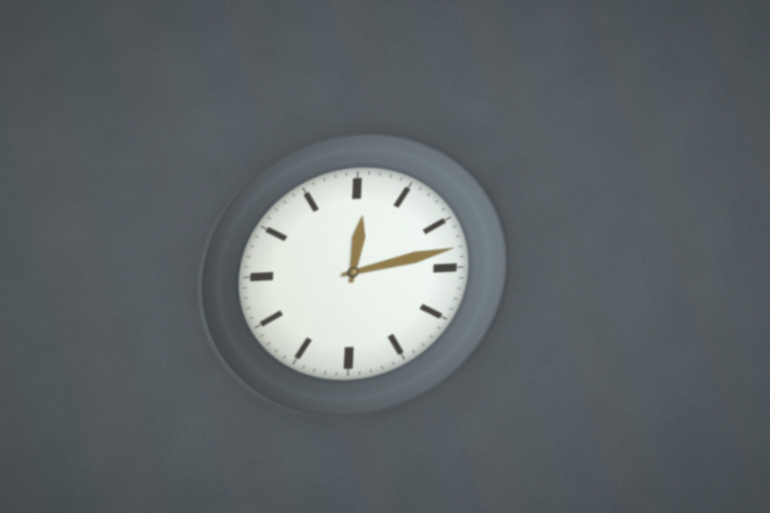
{"hour": 12, "minute": 13}
